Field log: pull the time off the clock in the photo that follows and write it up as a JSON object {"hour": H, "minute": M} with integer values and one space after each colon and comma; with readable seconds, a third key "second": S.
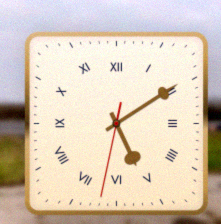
{"hour": 5, "minute": 9, "second": 32}
